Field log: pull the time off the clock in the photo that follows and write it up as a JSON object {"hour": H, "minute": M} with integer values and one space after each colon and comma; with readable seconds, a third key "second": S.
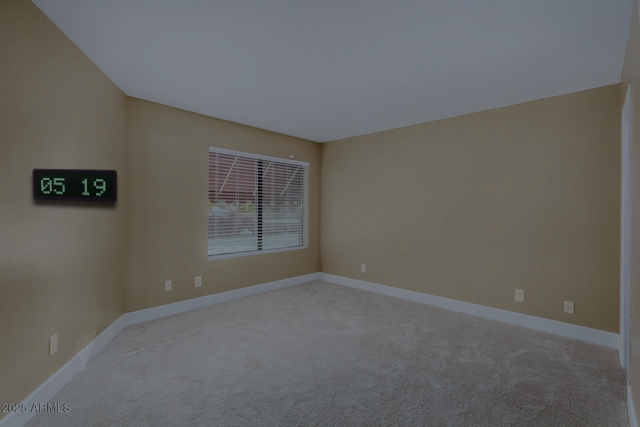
{"hour": 5, "minute": 19}
